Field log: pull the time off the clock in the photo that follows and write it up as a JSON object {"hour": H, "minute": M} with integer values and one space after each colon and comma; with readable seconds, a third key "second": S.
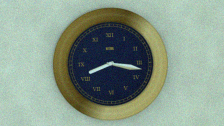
{"hour": 8, "minute": 17}
